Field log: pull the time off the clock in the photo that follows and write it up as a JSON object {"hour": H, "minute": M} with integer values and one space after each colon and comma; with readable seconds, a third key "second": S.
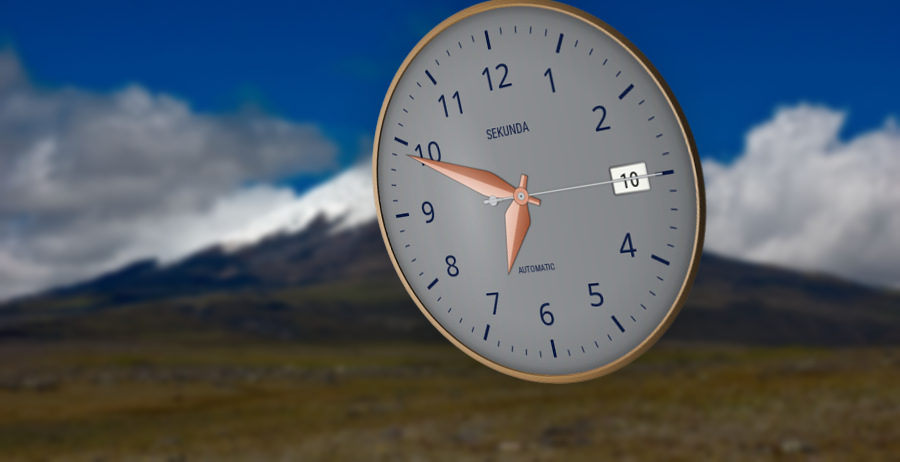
{"hour": 6, "minute": 49, "second": 15}
